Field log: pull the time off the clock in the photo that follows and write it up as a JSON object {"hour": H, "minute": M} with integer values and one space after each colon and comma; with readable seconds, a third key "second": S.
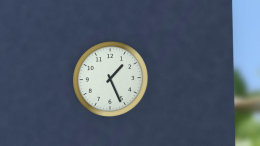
{"hour": 1, "minute": 26}
